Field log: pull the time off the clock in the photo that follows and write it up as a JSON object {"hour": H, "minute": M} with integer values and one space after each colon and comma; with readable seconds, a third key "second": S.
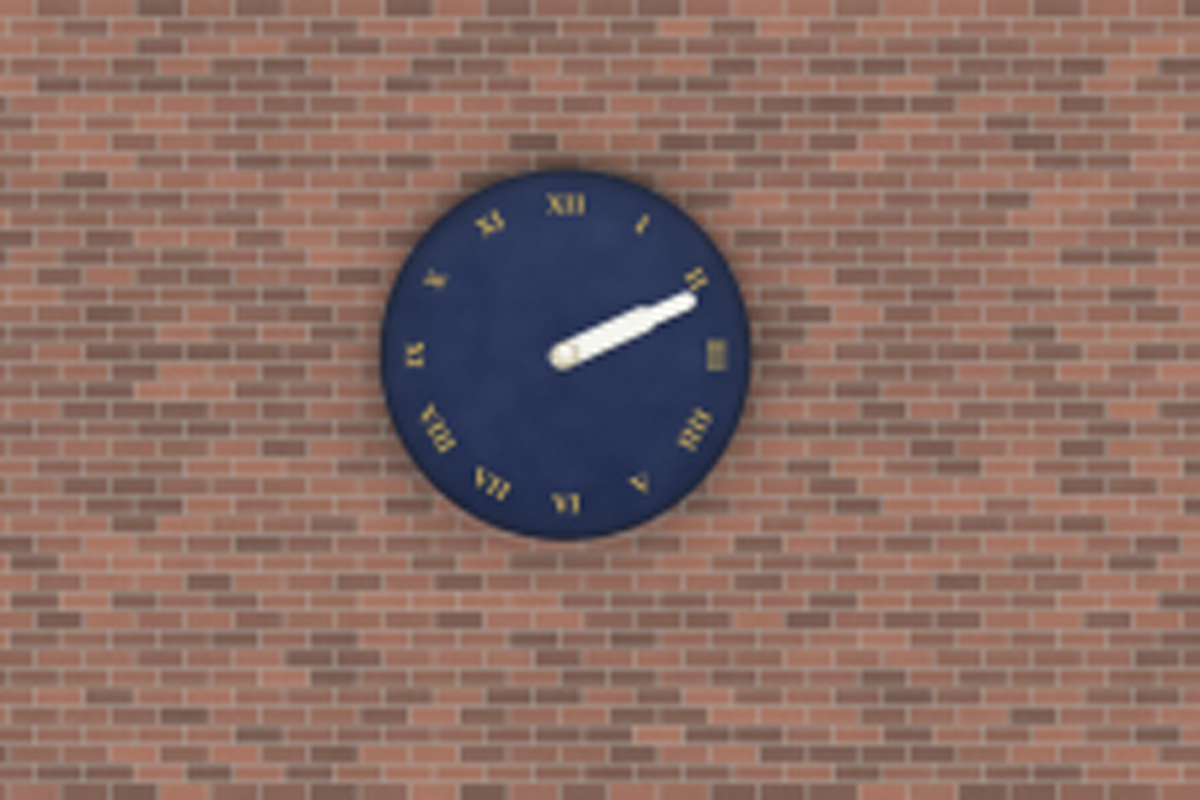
{"hour": 2, "minute": 11}
